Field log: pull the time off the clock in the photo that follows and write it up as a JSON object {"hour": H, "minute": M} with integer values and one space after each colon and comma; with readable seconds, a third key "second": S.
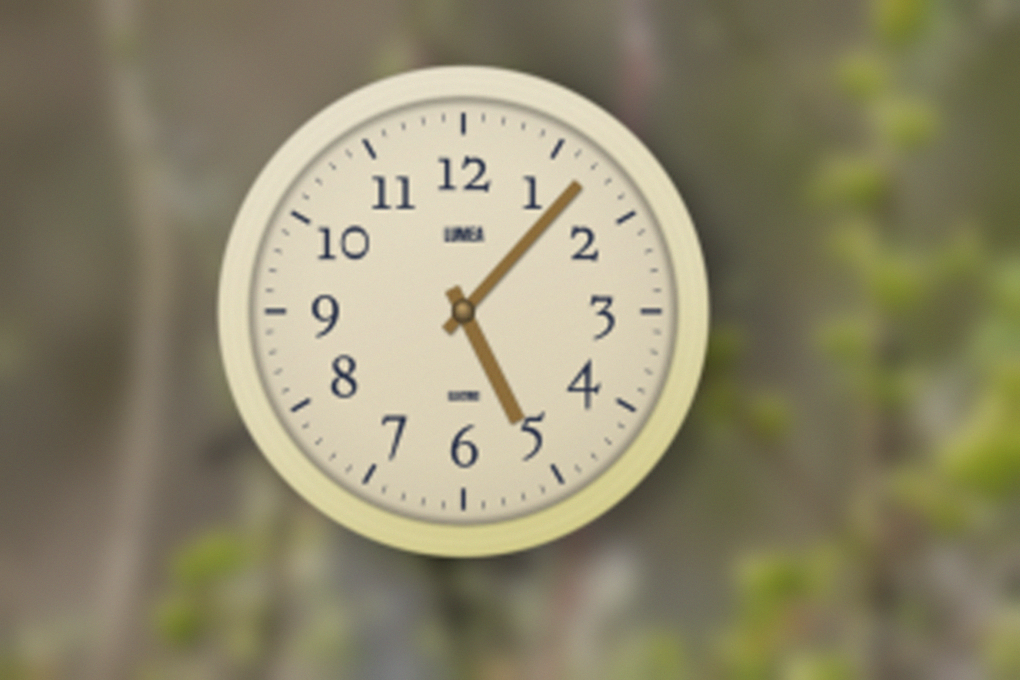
{"hour": 5, "minute": 7}
